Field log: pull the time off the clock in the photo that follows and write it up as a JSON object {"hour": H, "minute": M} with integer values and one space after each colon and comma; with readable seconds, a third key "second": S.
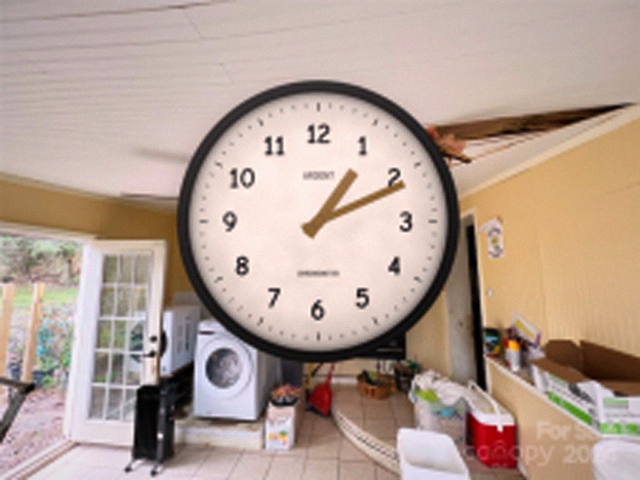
{"hour": 1, "minute": 11}
